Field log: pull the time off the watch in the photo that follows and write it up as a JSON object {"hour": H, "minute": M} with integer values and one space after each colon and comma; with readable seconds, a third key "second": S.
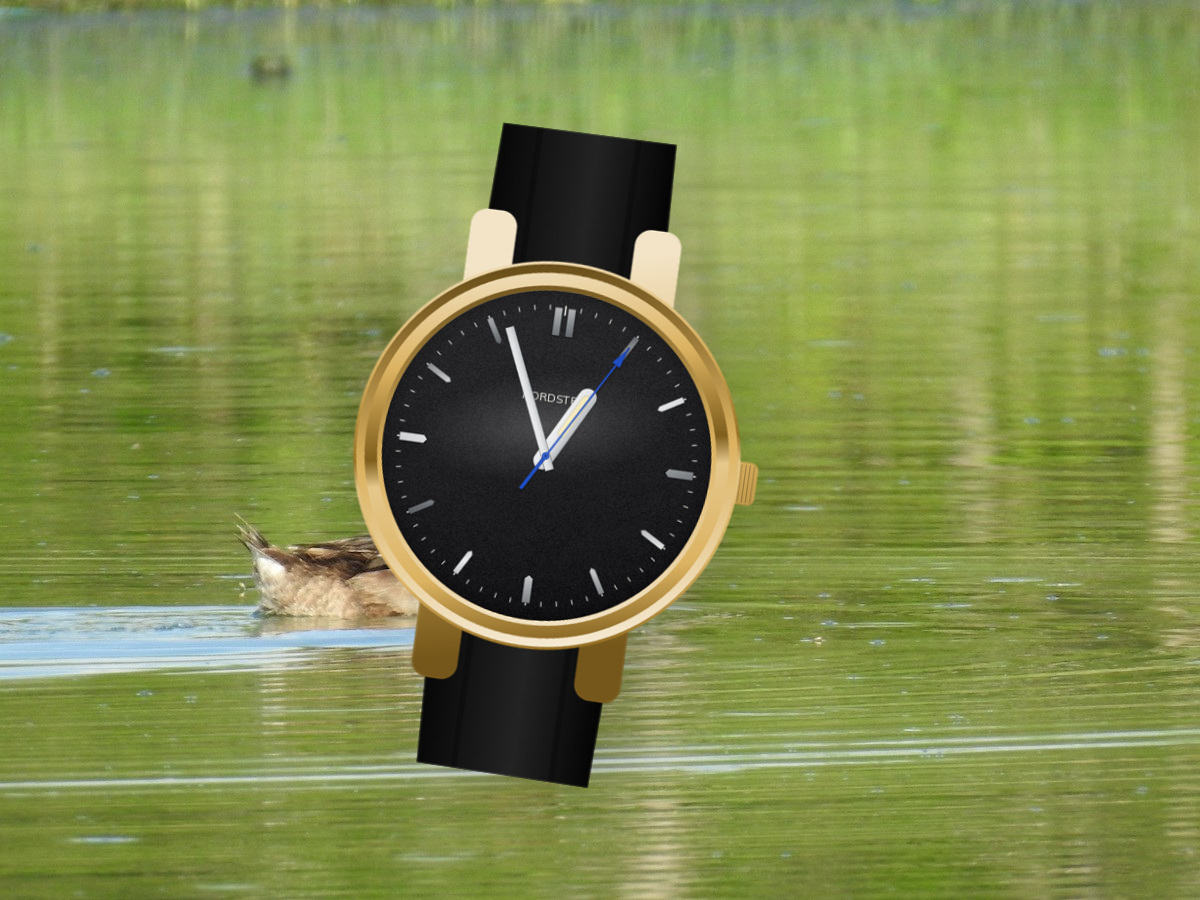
{"hour": 12, "minute": 56, "second": 5}
